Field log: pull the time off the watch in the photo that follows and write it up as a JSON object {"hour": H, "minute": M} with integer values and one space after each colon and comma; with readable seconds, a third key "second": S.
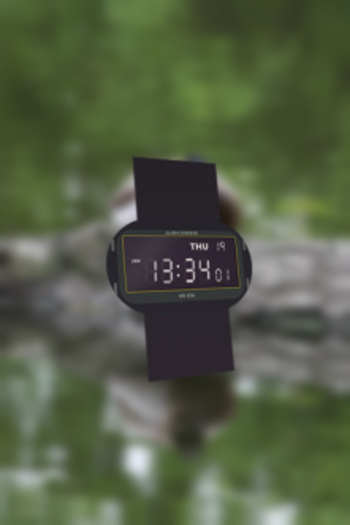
{"hour": 13, "minute": 34, "second": 1}
